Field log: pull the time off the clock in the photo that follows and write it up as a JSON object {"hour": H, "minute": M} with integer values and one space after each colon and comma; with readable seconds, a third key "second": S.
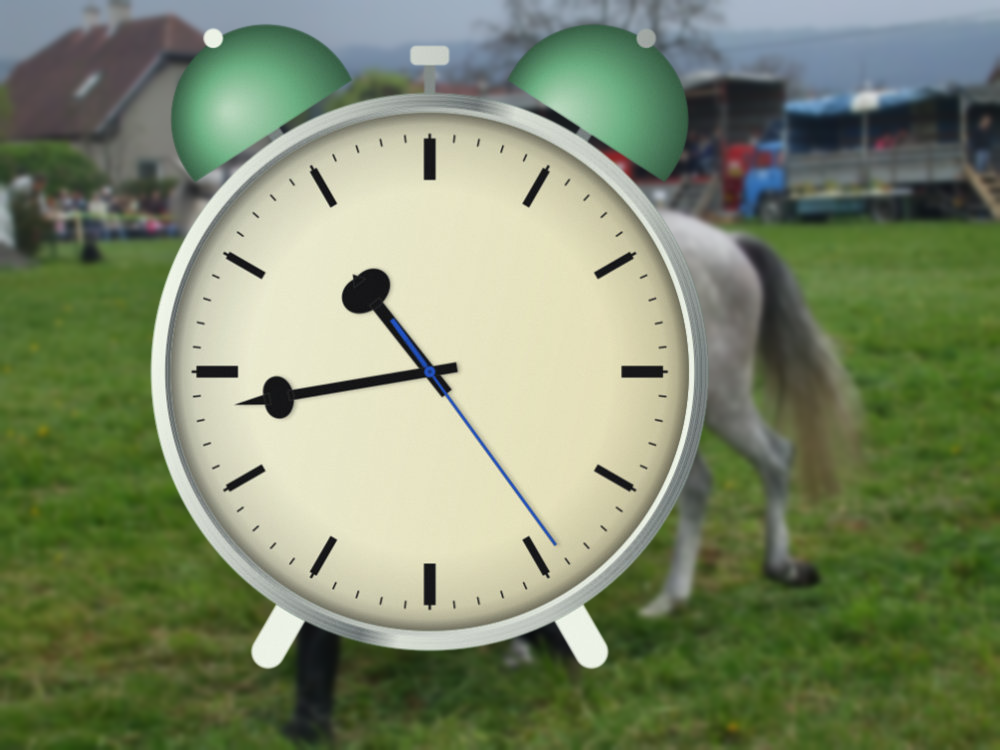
{"hour": 10, "minute": 43, "second": 24}
